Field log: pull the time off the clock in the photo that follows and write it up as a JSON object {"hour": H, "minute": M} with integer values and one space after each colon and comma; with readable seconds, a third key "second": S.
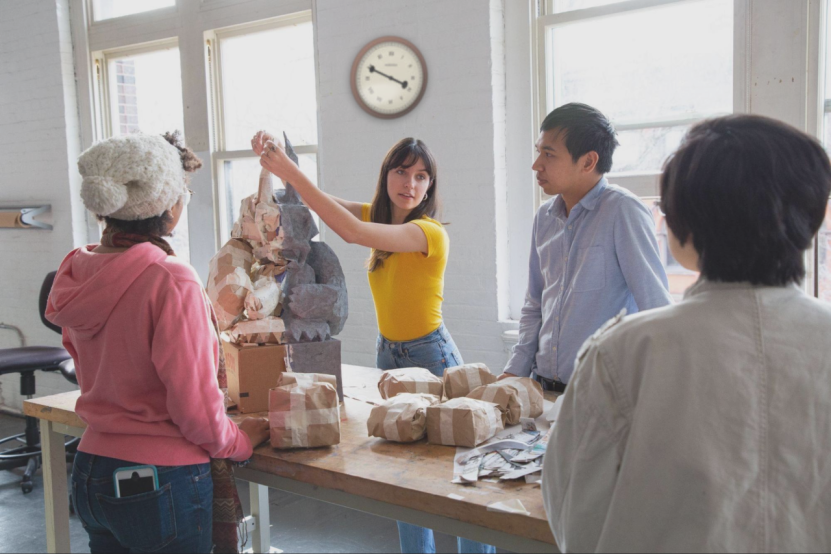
{"hour": 3, "minute": 49}
